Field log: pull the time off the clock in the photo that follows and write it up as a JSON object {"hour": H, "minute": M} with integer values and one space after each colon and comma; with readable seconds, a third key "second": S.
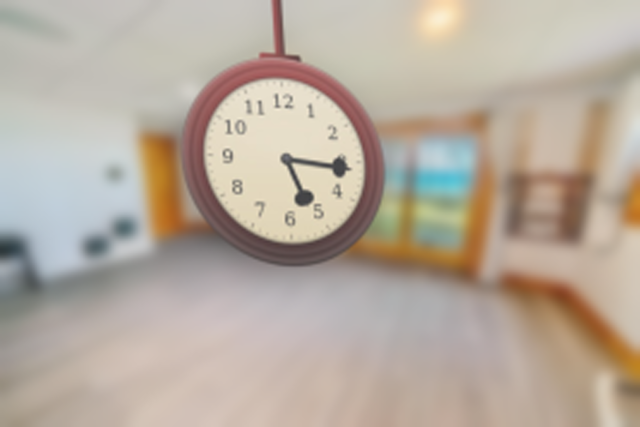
{"hour": 5, "minute": 16}
